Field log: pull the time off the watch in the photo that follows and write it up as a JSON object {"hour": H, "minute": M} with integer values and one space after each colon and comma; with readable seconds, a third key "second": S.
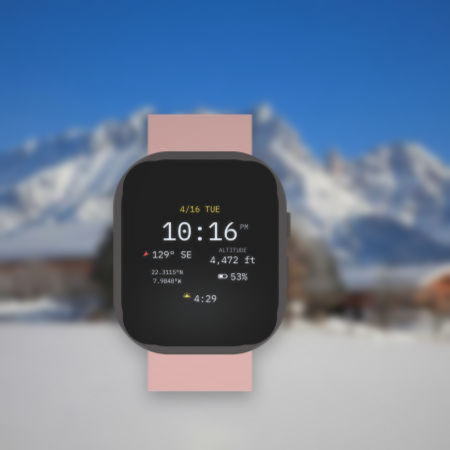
{"hour": 10, "minute": 16}
